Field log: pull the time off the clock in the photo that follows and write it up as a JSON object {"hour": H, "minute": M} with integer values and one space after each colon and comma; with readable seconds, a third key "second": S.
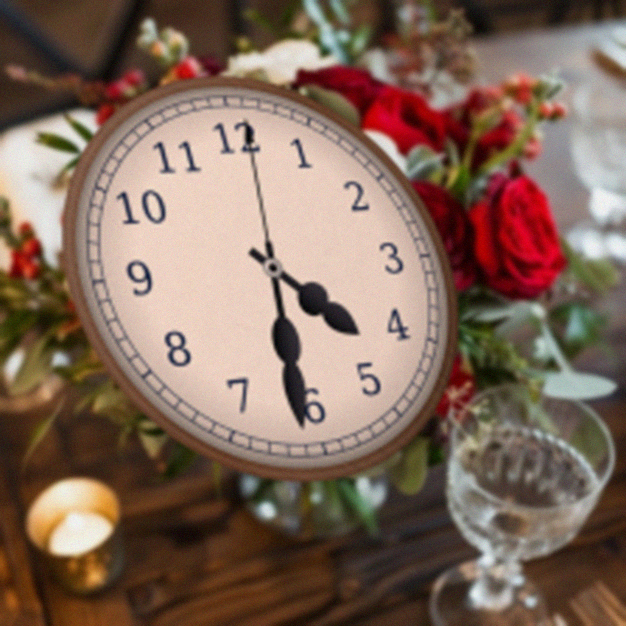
{"hour": 4, "minute": 31, "second": 1}
